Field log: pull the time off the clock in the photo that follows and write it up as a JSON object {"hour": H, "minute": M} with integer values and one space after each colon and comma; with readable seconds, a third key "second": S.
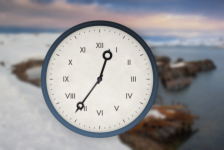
{"hour": 12, "minute": 36}
